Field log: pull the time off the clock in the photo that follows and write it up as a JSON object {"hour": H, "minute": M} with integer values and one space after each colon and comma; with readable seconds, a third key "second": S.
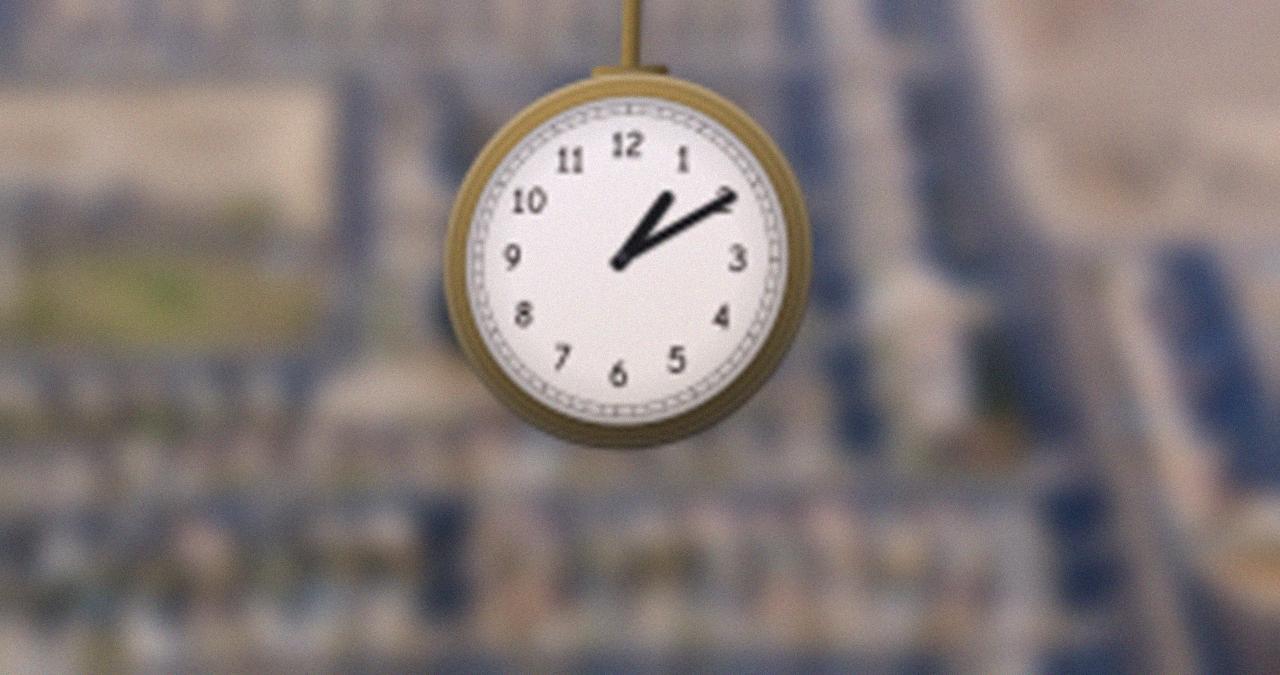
{"hour": 1, "minute": 10}
